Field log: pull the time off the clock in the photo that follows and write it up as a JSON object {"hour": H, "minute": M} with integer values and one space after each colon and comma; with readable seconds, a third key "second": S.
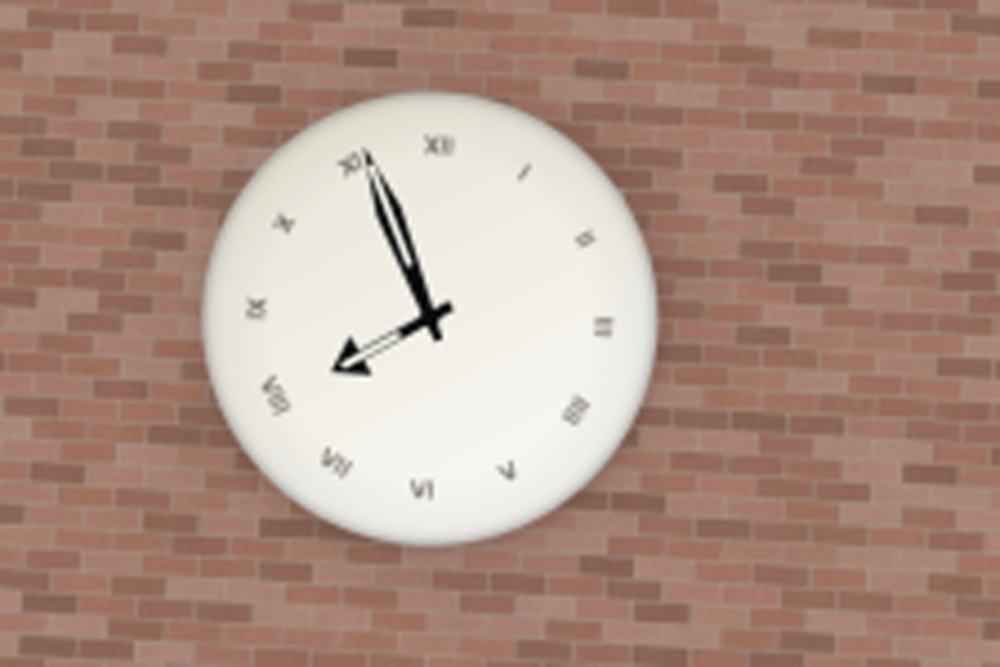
{"hour": 7, "minute": 56}
